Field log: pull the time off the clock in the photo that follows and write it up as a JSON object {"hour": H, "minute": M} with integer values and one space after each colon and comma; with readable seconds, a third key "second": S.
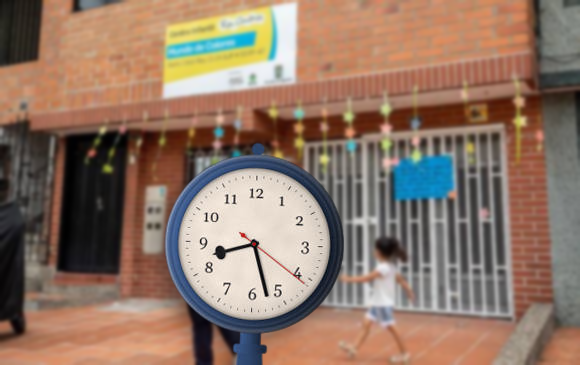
{"hour": 8, "minute": 27, "second": 21}
